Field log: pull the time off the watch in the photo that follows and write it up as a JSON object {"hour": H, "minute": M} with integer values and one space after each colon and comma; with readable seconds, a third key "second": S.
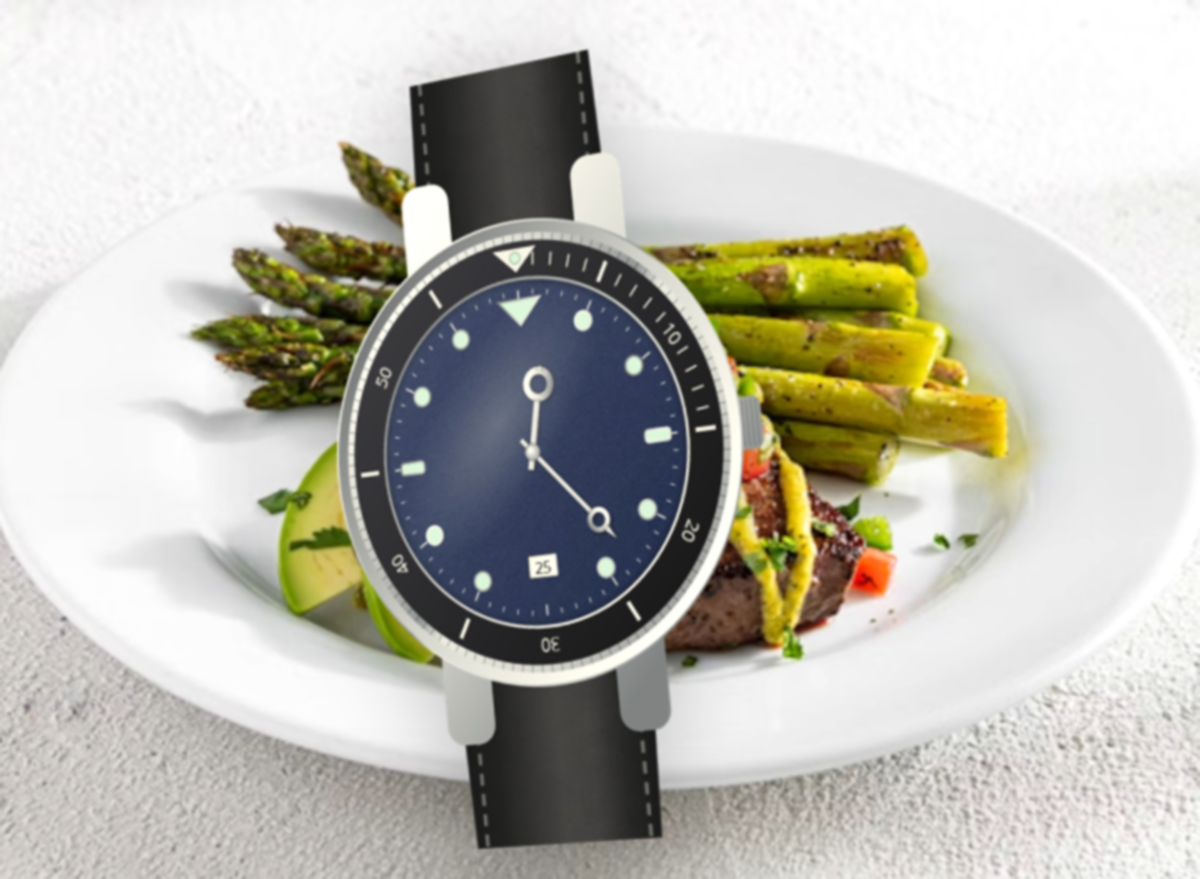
{"hour": 12, "minute": 23}
